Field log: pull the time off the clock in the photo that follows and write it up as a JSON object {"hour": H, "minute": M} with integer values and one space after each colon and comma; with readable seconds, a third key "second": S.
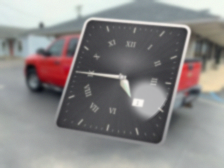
{"hour": 4, "minute": 45}
